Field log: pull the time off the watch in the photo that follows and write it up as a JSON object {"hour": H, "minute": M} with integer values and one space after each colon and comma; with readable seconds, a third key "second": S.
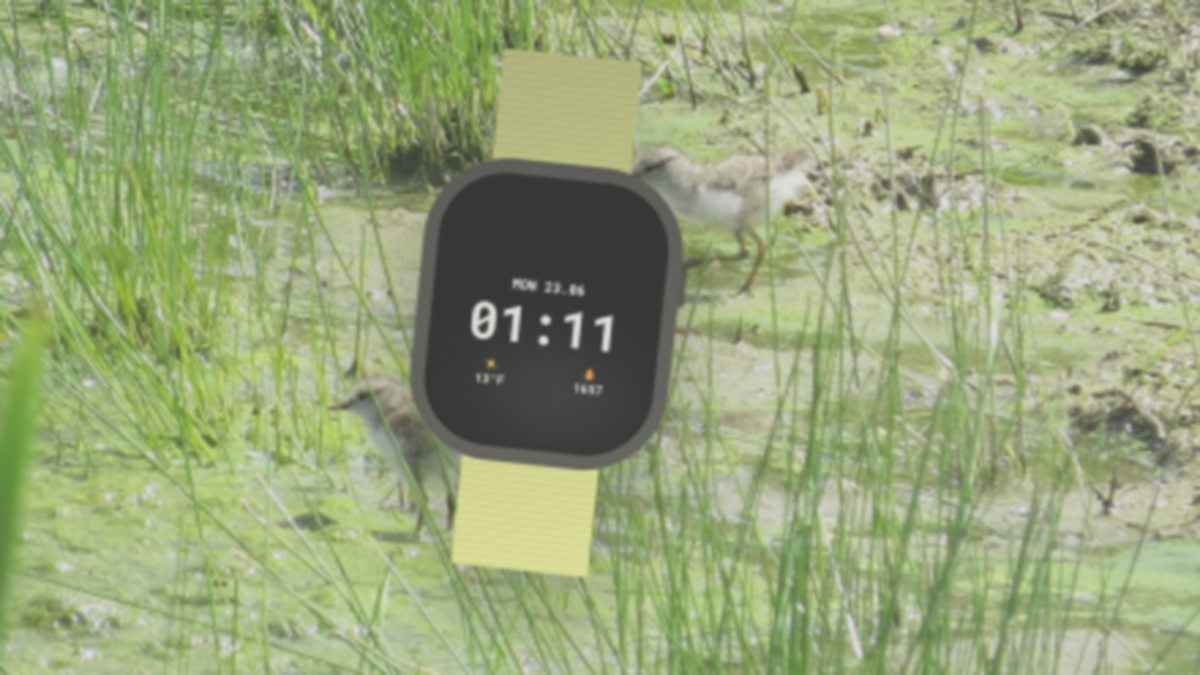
{"hour": 1, "minute": 11}
